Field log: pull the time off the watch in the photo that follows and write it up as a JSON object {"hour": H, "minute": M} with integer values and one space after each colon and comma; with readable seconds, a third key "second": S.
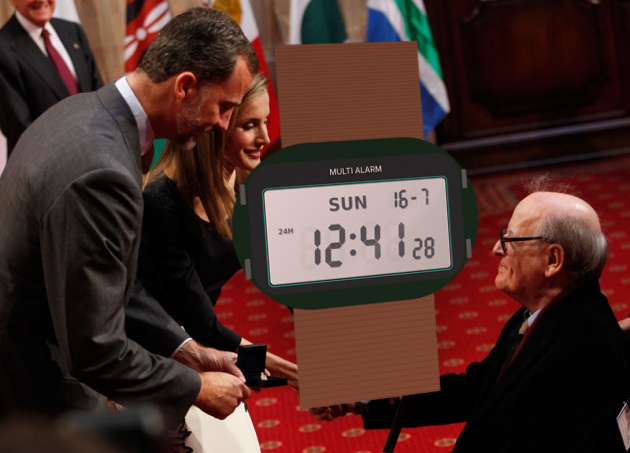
{"hour": 12, "minute": 41, "second": 28}
